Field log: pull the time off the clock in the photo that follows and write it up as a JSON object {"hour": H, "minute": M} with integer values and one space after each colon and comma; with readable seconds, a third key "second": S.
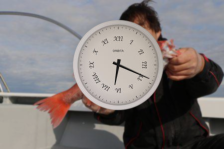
{"hour": 6, "minute": 19}
